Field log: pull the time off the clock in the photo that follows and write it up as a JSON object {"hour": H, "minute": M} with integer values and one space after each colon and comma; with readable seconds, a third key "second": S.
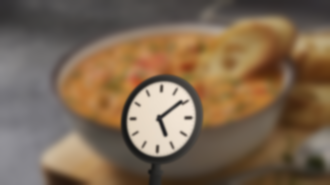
{"hour": 5, "minute": 9}
